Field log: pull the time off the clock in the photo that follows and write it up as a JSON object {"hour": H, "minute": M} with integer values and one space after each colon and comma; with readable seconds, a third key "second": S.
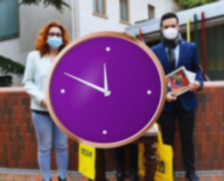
{"hour": 11, "minute": 49}
